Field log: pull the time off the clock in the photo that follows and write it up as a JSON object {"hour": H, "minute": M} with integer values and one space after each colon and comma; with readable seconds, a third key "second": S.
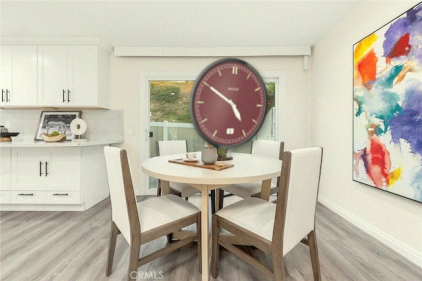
{"hour": 4, "minute": 50}
